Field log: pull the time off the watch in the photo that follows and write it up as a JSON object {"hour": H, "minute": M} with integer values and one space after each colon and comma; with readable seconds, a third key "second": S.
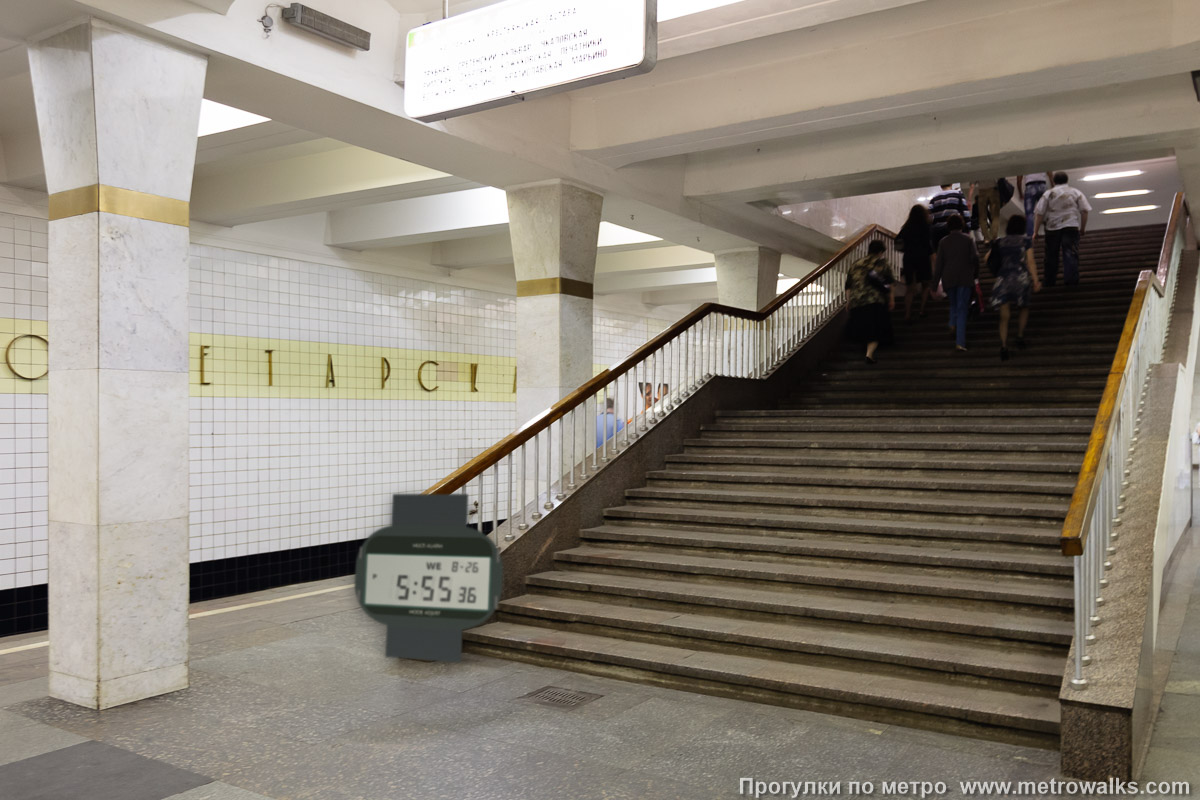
{"hour": 5, "minute": 55, "second": 36}
